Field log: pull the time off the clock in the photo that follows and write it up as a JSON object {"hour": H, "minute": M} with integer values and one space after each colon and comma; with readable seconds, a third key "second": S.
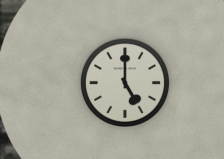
{"hour": 5, "minute": 0}
